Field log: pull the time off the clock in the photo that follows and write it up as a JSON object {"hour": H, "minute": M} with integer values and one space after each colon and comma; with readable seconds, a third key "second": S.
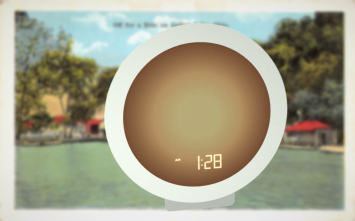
{"hour": 1, "minute": 28}
